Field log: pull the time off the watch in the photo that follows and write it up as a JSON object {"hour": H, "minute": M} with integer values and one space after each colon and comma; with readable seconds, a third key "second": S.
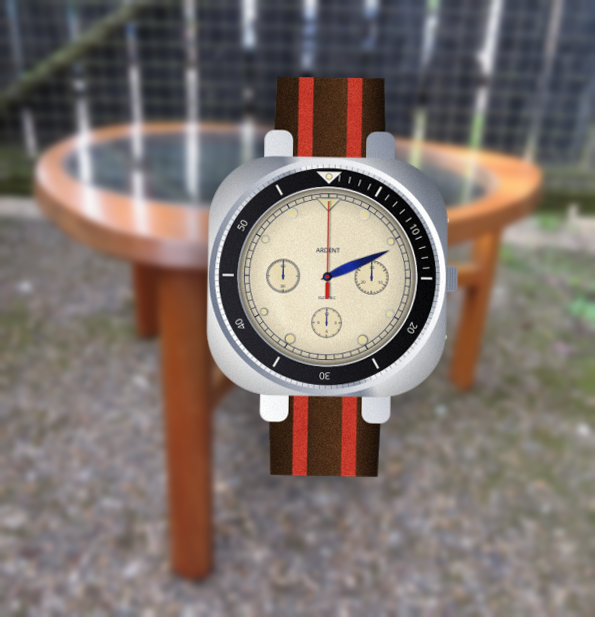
{"hour": 2, "minute": 11}
